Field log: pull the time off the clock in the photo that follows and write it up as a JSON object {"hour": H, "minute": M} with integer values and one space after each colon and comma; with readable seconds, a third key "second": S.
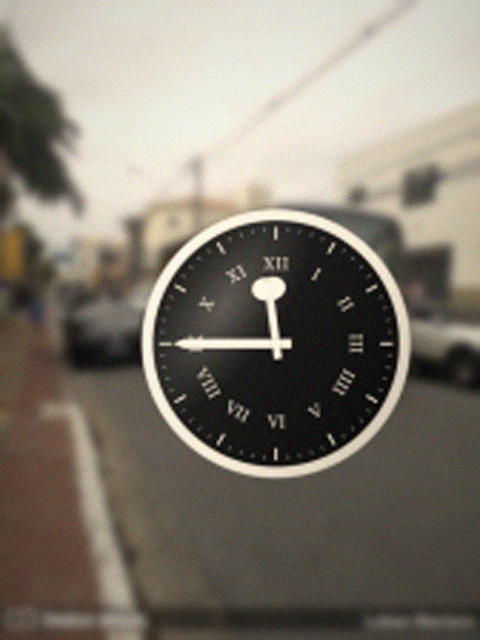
{"hour": 11, "minute": 45}
